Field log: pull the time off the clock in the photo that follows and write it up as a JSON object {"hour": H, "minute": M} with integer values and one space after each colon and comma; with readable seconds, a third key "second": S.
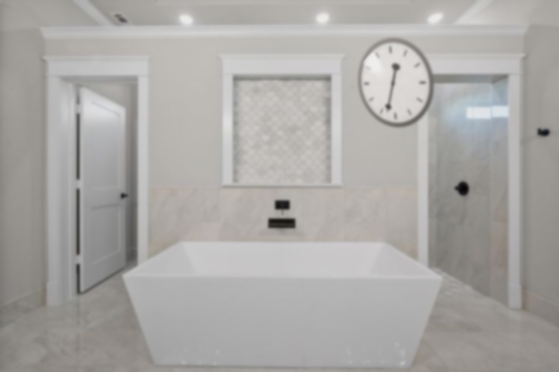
{"hour": 12, "minute": 33}
